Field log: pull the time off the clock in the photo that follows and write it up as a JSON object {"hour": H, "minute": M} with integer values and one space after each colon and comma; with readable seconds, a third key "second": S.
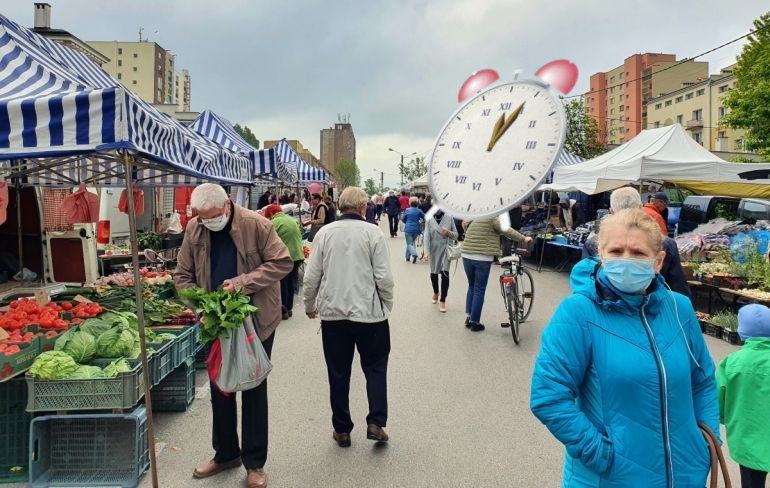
{"hour": 12, "minute": 4}
